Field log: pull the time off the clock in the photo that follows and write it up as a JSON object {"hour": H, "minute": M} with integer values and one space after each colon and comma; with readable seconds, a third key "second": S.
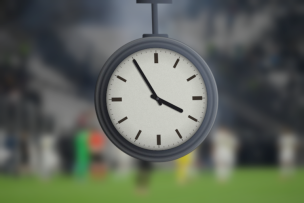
{"hour": 3, "minute": 55}
